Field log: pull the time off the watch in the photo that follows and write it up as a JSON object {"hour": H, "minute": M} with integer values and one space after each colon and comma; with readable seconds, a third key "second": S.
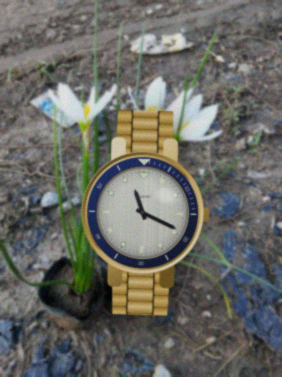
{"hour": 11, "minute": 19}
